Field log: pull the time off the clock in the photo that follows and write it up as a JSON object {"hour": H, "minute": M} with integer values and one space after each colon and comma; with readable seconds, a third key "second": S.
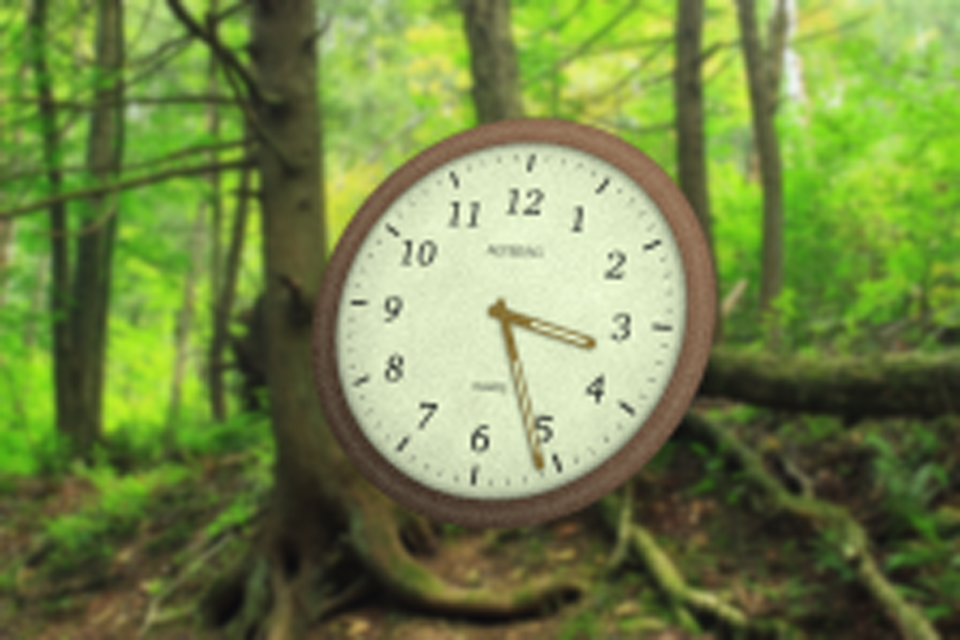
{"hour": 3, "minute": 26}
